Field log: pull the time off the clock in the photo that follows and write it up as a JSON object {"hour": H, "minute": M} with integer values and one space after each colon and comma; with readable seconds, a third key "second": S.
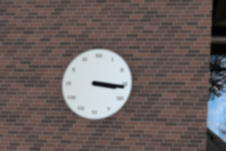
{"hour": 3, "minute": 16}
